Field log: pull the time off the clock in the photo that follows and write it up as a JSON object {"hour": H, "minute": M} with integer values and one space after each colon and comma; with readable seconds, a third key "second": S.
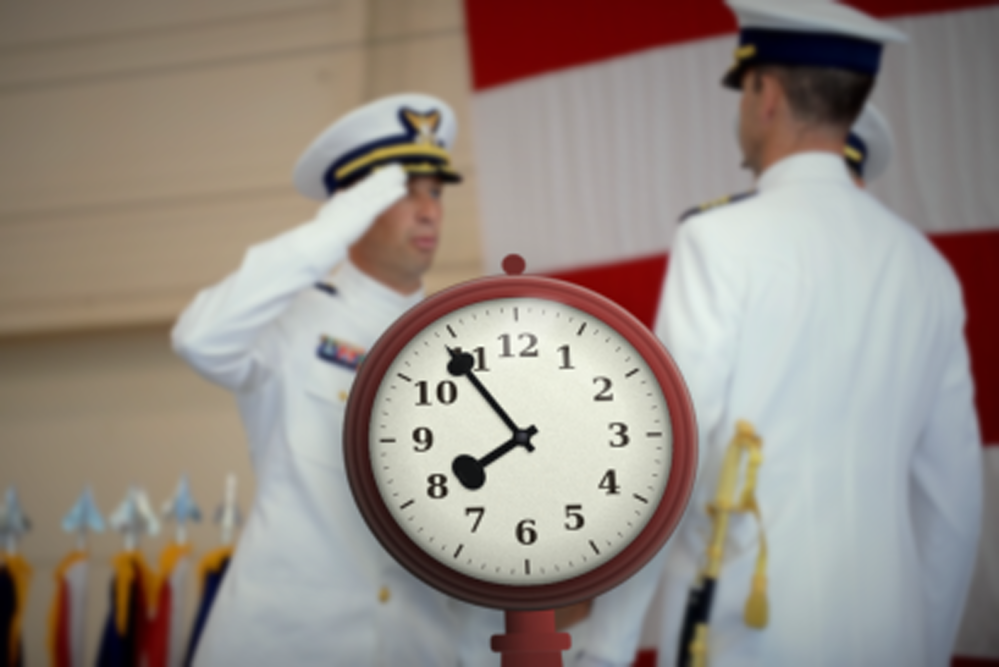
{"hour": 7, "minute": 54}
